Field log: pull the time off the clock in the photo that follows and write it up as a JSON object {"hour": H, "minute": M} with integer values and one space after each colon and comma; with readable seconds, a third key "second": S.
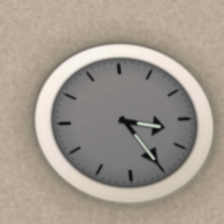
{"hour": 3, "minute": 25}
